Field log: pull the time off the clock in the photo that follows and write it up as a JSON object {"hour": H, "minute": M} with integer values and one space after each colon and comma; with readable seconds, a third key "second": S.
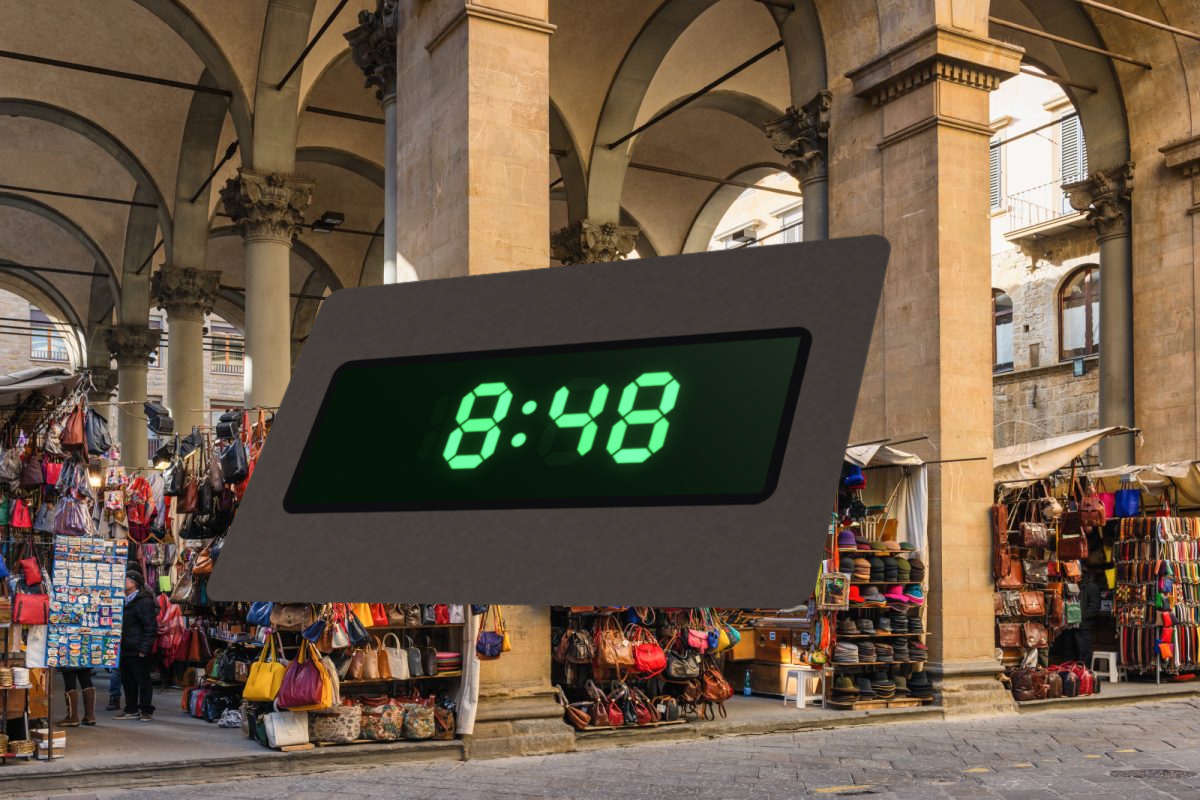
{"hour": 8, "minute": 48}
